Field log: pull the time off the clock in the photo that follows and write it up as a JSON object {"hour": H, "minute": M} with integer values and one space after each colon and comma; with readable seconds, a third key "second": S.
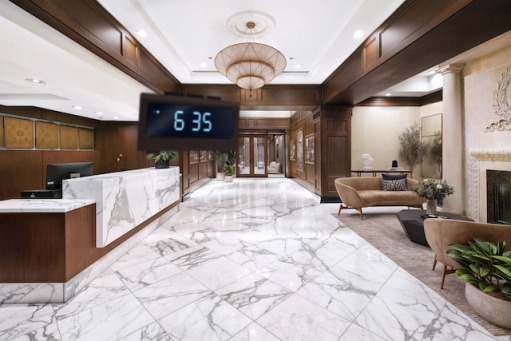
{"hour": 6, "minute": 35}
